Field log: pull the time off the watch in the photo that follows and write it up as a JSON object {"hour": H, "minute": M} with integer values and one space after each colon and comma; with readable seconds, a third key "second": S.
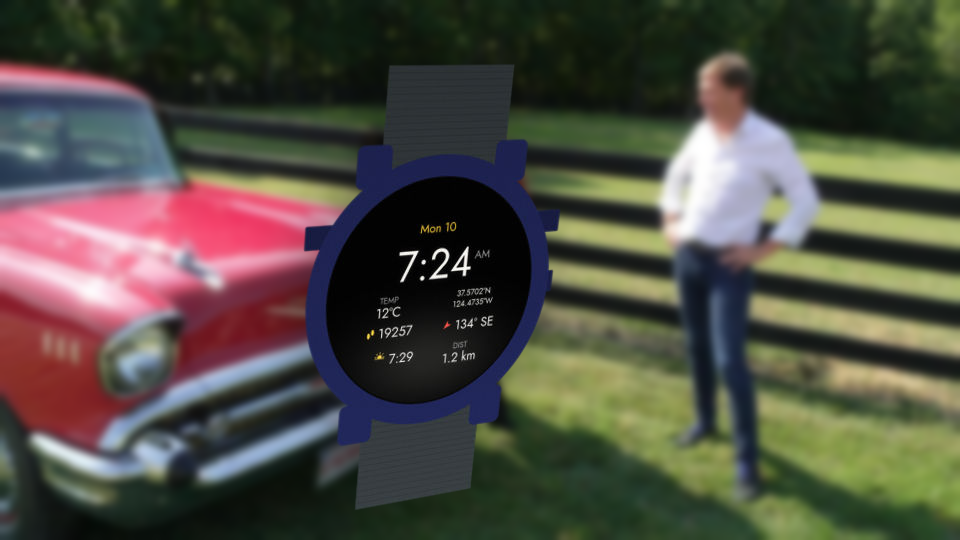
{"hour": 7, "minute": 24}
